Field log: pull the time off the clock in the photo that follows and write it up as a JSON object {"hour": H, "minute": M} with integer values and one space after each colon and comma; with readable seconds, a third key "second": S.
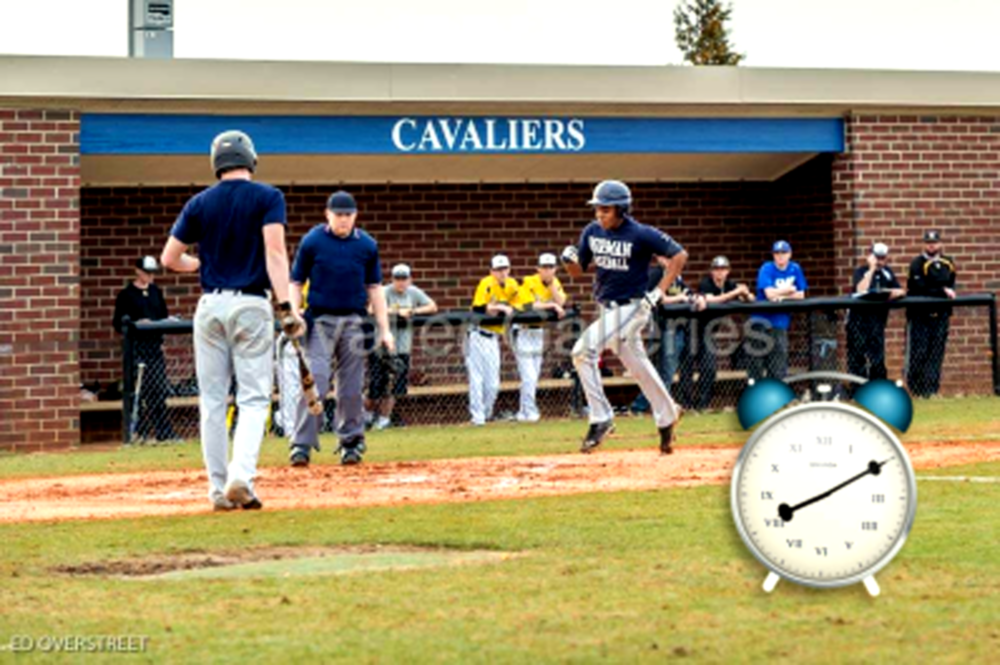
{"hour": 8, "minute": 10}
